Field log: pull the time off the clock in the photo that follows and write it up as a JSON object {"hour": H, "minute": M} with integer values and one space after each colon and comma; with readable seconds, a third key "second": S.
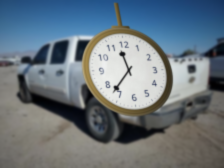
{"hour": 11, "minute": 37}
